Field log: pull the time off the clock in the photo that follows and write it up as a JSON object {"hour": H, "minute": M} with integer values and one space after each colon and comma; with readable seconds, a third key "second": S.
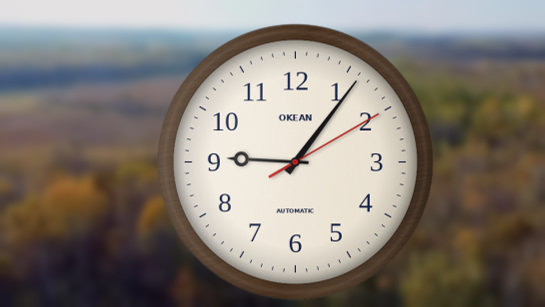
{"hour": 9, "minute": 6, "second": 10}
